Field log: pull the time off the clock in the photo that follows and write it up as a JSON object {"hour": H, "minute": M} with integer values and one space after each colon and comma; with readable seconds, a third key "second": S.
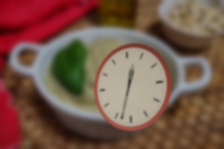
{"hour": 12, "minute": 33}
